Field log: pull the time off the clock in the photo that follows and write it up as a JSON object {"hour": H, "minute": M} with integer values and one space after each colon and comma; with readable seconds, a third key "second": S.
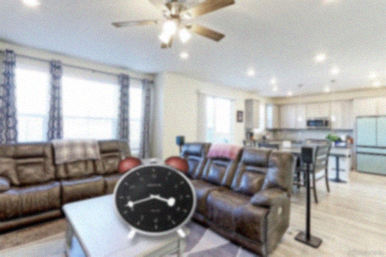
{"hour": 3, "minute": 42}
